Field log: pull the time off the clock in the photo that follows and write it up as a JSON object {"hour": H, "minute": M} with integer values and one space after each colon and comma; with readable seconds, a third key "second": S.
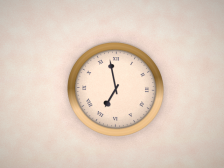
{"hour": 6, "minute": 58}
